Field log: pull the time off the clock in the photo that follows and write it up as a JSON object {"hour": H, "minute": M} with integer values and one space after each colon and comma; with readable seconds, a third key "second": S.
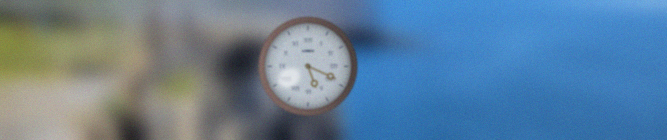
{"hour": 5, "minute": 19}
